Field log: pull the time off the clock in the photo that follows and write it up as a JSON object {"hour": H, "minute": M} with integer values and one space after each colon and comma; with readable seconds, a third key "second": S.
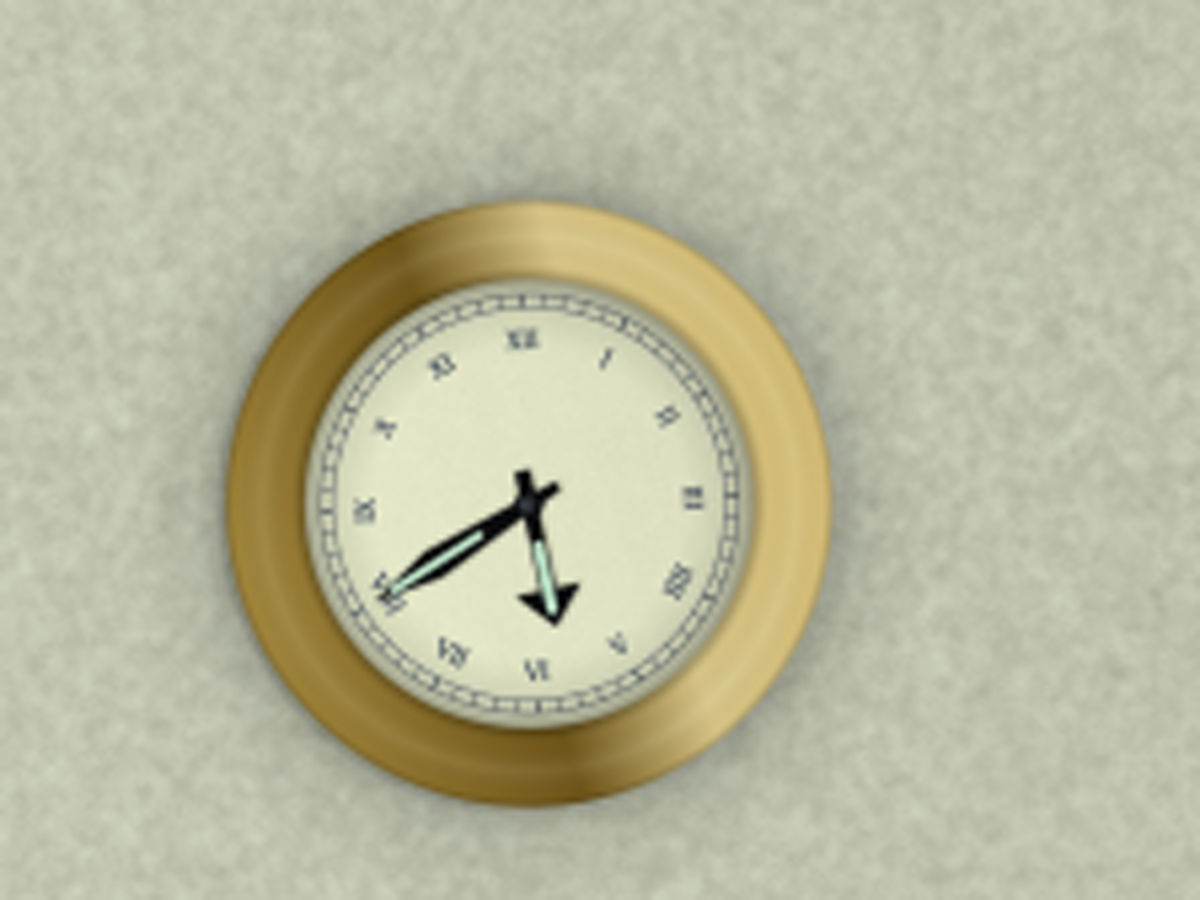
{"hour": 5, "minute": 40}
